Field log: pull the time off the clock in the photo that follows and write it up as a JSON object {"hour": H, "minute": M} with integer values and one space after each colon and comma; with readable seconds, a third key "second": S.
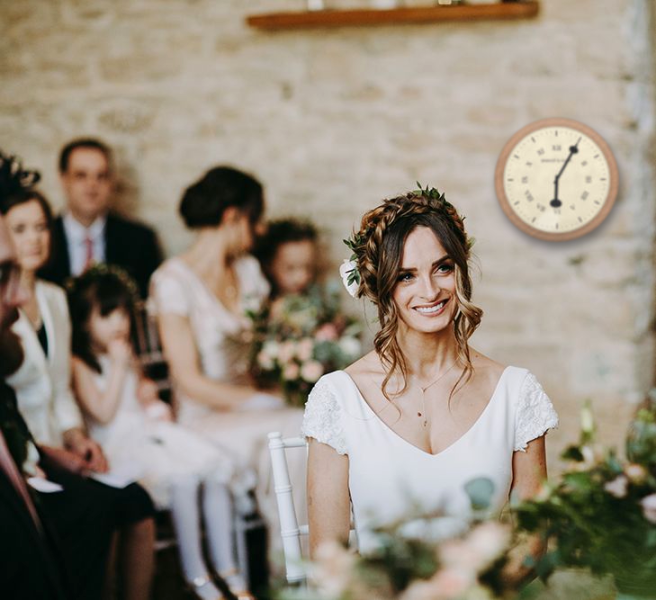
{"hour": 6, "minute": 5}
